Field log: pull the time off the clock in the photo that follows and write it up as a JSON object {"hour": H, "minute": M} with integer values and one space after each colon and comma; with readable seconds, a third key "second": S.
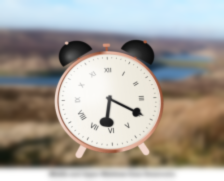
{"hour": 6, "minute": 20}
